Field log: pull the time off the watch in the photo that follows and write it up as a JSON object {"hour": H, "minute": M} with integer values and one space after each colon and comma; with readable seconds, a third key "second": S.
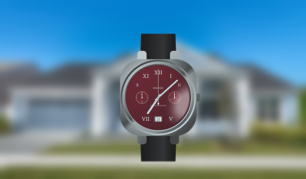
{"hour": 7, "minute": 8}
